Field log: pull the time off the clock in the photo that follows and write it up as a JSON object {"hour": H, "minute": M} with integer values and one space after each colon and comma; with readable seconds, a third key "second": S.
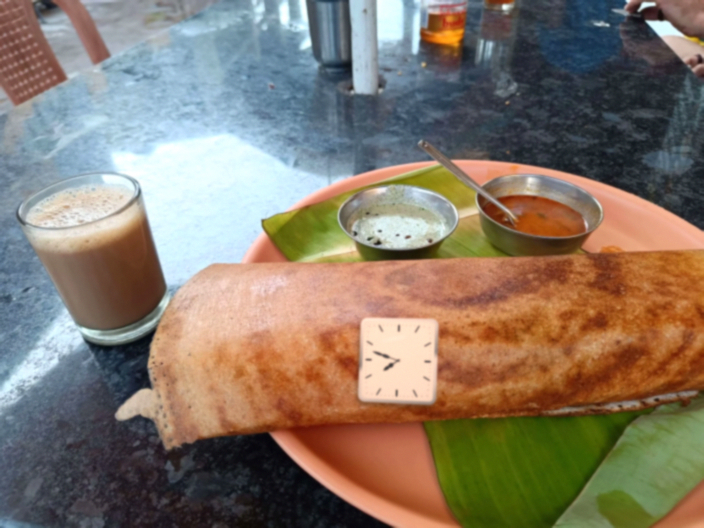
{"hour": 7, "minute": 48}
